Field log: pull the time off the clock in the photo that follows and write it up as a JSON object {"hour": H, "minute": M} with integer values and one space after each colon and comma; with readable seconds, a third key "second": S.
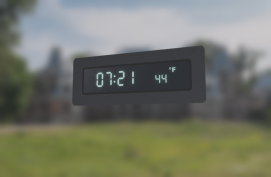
{"hour": 7, "minute": 21}
